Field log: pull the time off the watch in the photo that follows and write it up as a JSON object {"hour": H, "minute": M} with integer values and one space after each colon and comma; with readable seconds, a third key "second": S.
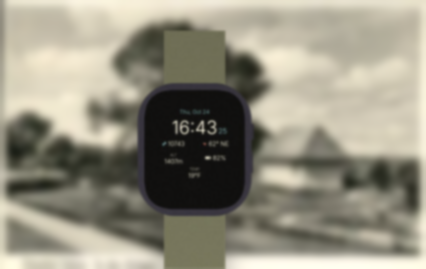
{"hour": 16, "minute": 43}
